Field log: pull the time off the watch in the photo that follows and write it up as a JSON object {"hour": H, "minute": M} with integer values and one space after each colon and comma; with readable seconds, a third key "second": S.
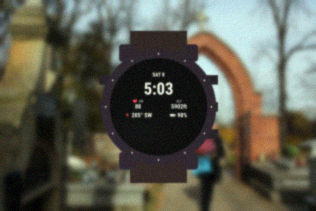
{"hour": 5, "minute": 3}
